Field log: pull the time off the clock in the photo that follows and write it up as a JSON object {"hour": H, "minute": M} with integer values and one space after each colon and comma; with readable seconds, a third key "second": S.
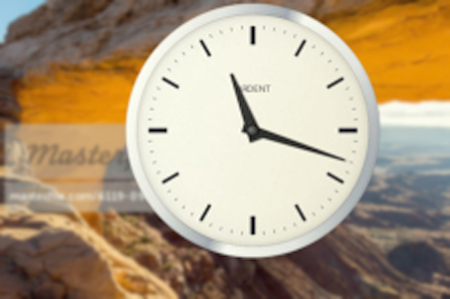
{"hour": 11, "minute": 18}
